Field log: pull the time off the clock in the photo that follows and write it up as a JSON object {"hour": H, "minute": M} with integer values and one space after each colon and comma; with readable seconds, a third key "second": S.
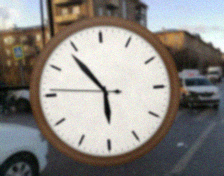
{"hour": 5, "minute": 53, "second": 46}
